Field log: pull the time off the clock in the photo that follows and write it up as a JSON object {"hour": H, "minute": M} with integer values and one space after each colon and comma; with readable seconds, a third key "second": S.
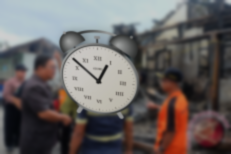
{"hour": 12, "minute": 52}
